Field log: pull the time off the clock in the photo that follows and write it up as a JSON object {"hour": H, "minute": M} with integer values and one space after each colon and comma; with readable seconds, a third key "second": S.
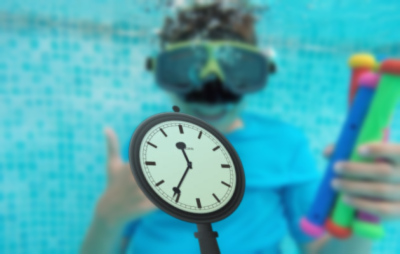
{"hour": 11, "minute": 36}
